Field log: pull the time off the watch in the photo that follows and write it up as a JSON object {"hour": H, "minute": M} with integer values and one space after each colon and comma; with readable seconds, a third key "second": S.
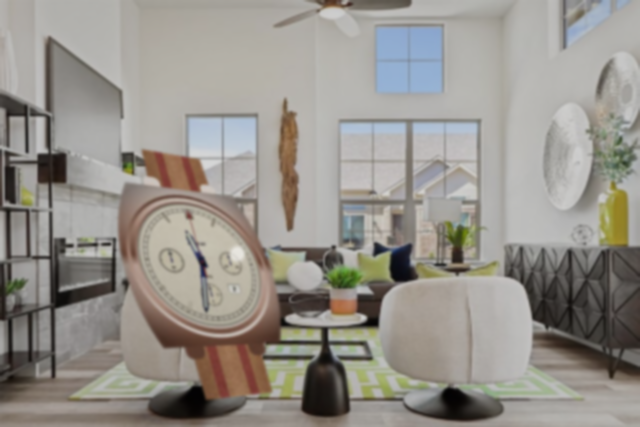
{"hour": 11, "minute": 32}
